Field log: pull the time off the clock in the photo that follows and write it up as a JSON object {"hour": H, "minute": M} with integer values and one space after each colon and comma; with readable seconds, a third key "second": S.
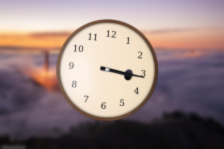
{"hour": 3, "minute": 16}
